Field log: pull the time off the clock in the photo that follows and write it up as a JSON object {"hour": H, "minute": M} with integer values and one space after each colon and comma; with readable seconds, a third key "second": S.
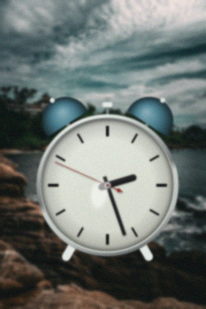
{"hour": 2, "minute": 26, "second": 49}
